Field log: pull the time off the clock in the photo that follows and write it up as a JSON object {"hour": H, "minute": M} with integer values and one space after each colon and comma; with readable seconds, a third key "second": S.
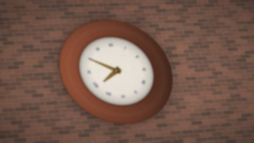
{"hour": 7, "minute": 50}
